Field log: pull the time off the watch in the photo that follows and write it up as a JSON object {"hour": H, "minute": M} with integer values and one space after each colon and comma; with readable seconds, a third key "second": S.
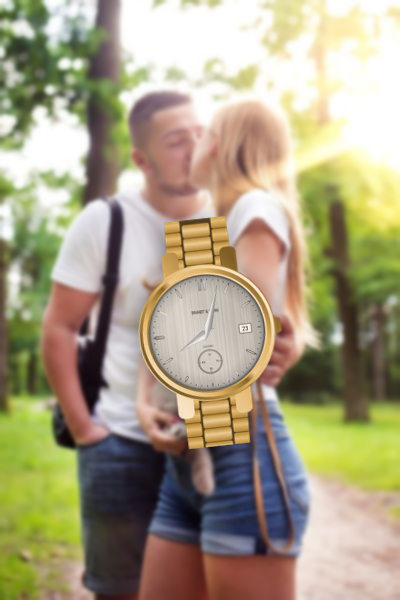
{"hour": 8, "minute": 3}
